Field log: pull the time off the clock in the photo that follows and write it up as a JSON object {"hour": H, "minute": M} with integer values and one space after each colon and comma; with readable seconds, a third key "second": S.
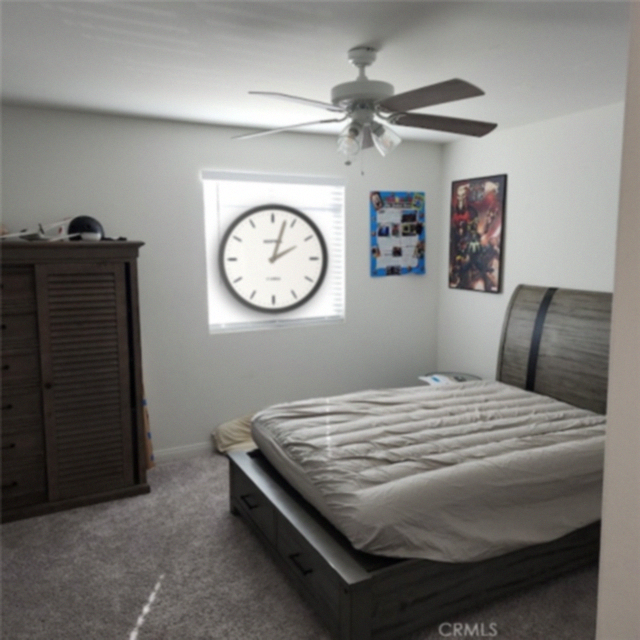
{"hour": 2, "minute": 3}
